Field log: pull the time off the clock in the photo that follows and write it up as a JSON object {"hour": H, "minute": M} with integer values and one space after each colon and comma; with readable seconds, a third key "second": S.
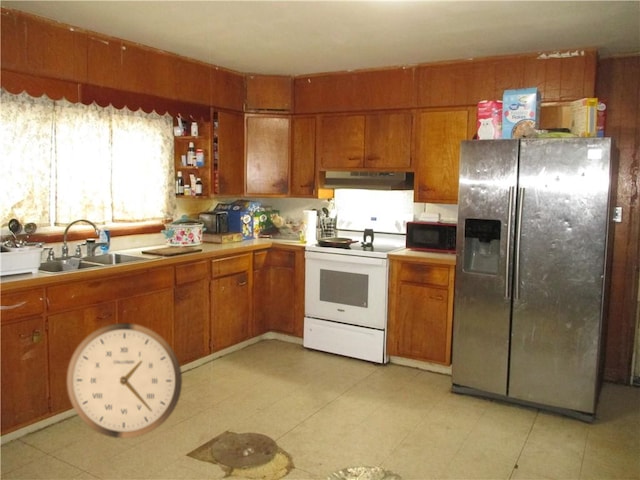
{"hour": 1, "minute": 23}
